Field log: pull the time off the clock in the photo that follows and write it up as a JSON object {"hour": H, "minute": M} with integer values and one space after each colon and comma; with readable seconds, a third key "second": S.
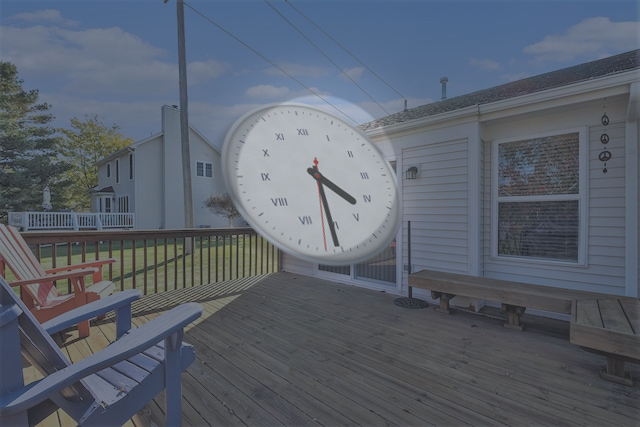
{"hour": 4, "minute": 30, "second": 32}
